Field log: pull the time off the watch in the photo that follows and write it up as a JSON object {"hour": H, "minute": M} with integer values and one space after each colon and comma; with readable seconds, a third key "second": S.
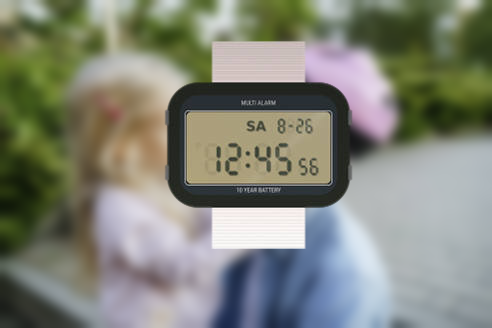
{"hour": 12, "minute": 45, "second": 56}
